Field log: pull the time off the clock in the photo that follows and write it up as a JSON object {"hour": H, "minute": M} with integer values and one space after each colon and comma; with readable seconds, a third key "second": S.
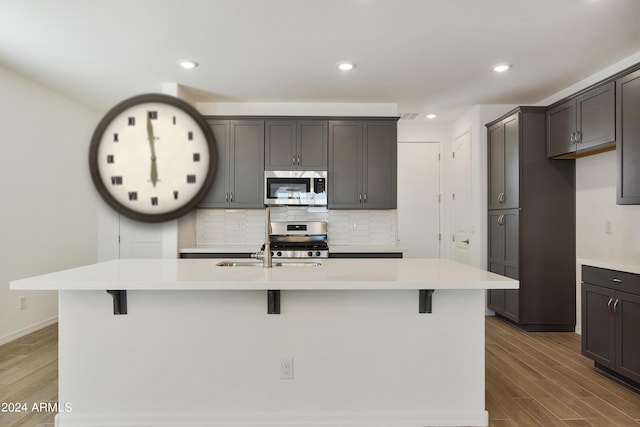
{"hour": 5, "minute": 59}
